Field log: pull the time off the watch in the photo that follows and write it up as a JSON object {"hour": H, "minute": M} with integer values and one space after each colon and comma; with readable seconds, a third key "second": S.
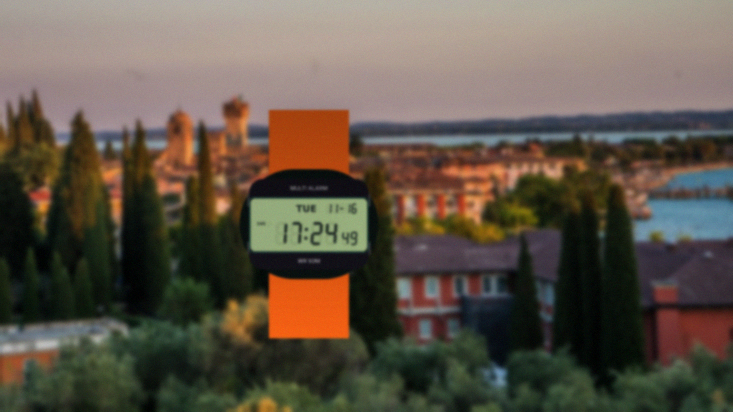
{"hour": 17, "minute": 24, "second": 49}
